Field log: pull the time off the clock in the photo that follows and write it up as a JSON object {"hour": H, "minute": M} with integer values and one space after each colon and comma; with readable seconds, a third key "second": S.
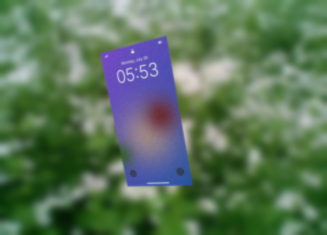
{"hour": 5, "minute": 53}
